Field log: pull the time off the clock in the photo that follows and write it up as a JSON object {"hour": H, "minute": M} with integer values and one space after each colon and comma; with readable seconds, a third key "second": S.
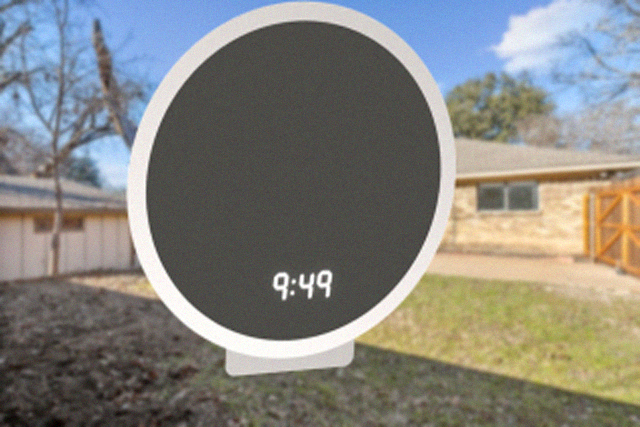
{"hour": 9, "minute": 49}
